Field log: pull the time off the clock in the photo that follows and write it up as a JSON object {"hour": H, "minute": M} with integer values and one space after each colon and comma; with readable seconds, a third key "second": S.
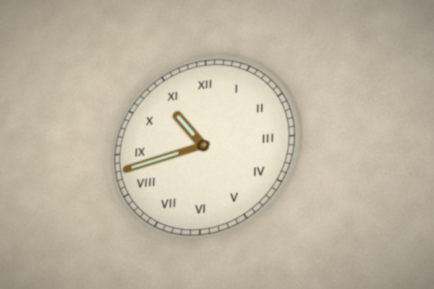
{"hour": 10, "minute": 43}
